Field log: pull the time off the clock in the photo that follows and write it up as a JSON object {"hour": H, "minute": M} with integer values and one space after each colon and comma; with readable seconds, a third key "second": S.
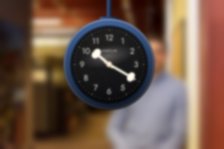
{"hour": 10, "minute": 20}
